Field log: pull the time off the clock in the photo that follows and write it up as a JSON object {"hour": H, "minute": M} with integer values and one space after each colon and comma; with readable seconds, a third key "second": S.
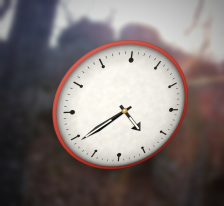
{"hour": 4, "minute": 39}
